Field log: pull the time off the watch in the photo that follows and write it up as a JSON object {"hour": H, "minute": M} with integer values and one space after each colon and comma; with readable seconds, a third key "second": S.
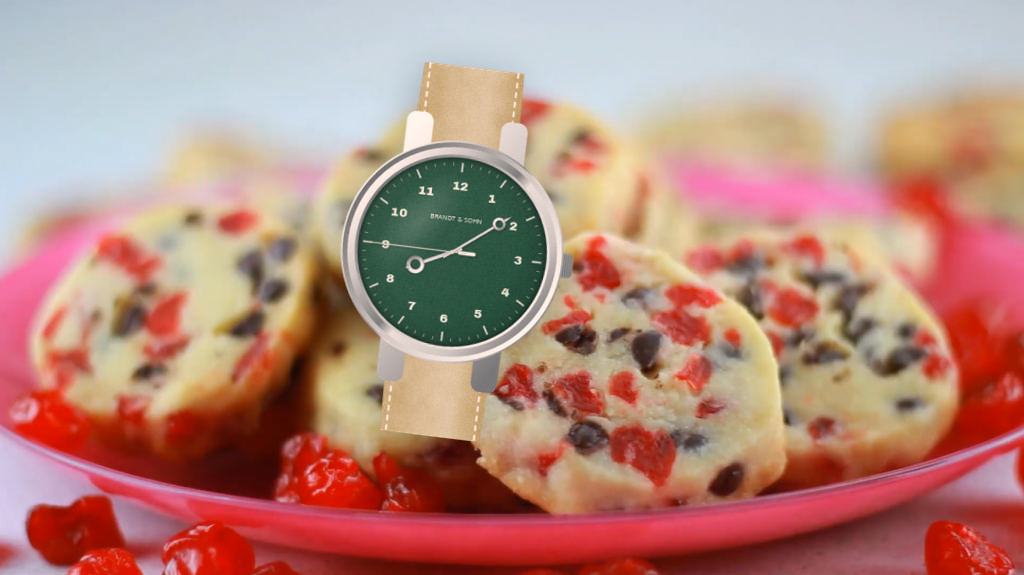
{"hour": 8, "minute": 8, "second": 45}
